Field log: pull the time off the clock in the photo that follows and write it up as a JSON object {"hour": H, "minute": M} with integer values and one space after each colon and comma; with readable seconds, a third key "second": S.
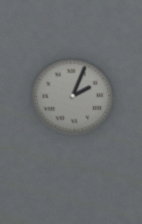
{"hour": 2, "minute": 4}
